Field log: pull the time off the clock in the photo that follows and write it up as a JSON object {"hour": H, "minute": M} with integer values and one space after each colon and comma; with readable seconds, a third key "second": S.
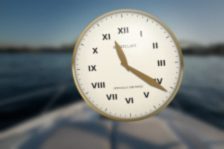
{"hour": 11, "minute": 21}
